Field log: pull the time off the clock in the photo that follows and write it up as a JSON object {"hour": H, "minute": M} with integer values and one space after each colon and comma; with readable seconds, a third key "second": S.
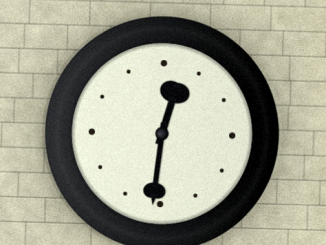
{"hour": 12, "minute": 31}
